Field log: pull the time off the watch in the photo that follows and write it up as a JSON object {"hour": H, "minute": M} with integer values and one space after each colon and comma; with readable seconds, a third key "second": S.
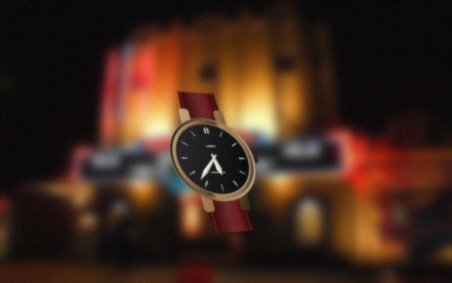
{"hour": 5, "minute": 37}
